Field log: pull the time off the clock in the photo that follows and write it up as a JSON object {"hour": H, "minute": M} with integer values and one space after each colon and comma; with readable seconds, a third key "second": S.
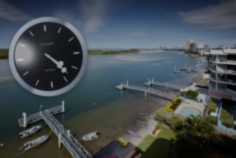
{"hour": 4, "minute": 23}
